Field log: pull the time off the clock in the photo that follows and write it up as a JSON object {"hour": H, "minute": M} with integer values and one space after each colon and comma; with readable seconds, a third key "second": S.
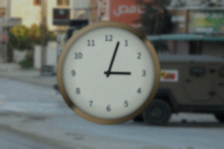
{"hour": 3, "minute": 3}
